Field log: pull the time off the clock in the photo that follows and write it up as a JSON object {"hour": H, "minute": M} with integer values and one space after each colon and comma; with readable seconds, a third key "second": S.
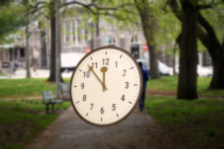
{"hour": 11, "minute": 53}
